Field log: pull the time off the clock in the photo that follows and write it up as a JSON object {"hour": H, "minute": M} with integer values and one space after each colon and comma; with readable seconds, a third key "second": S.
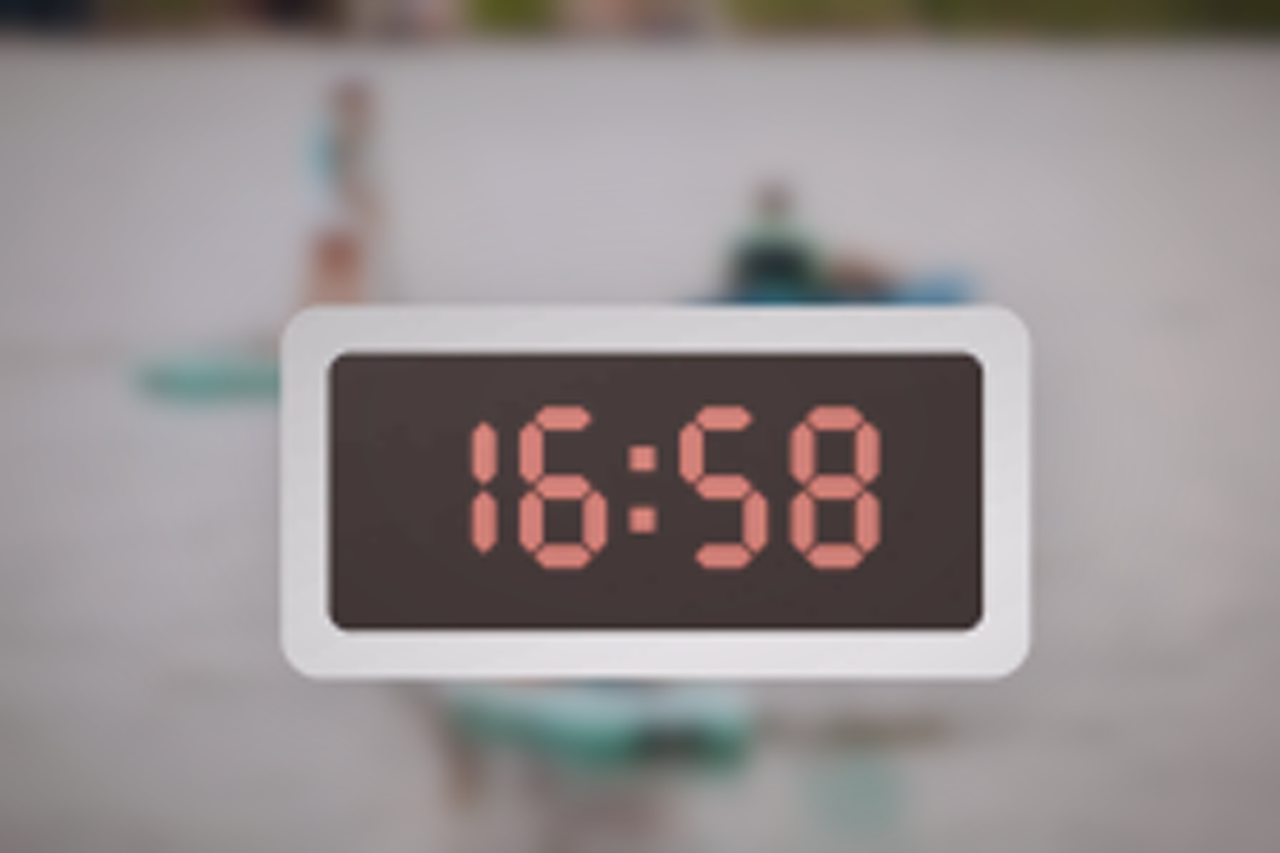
{"hour": 16, "minute": 58}
